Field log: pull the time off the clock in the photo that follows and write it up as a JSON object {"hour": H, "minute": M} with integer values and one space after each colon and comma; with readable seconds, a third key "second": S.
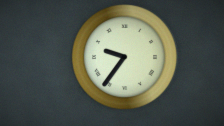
{"hour": 9, "minute": 36}
